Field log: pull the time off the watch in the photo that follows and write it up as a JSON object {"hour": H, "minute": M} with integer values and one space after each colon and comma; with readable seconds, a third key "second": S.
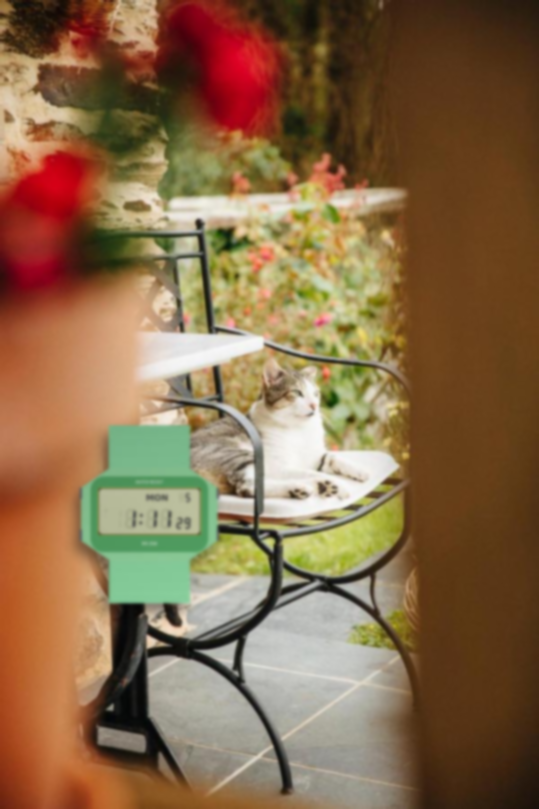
{"hour": 1, "minute": 11}
